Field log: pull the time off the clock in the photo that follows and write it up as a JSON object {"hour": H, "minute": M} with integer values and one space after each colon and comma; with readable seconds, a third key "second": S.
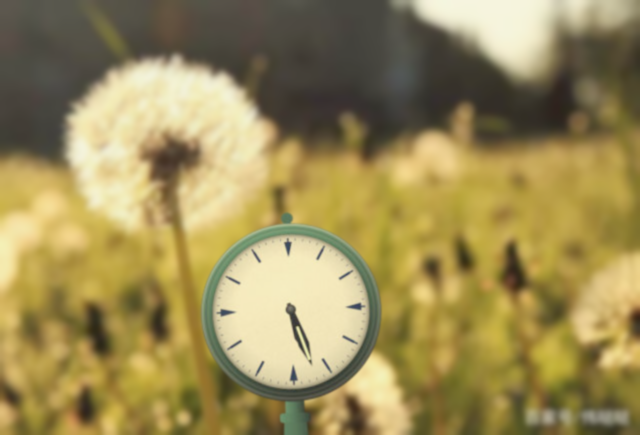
{"hour": 5, "minute": 27}
